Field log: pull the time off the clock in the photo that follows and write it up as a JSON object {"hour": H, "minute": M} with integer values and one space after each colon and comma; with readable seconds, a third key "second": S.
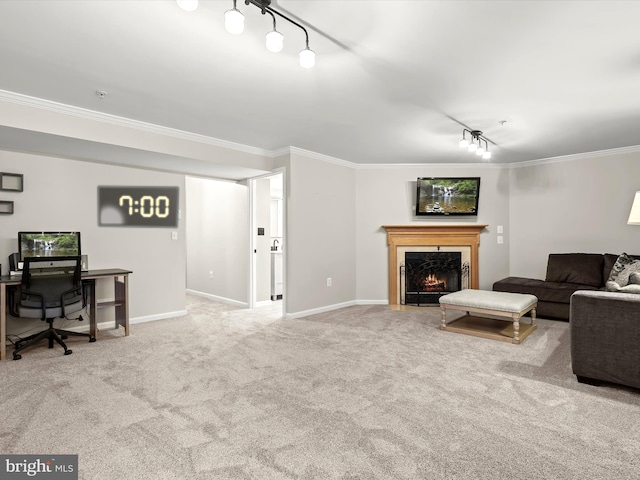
{"hour": 7, "minute": 0}
